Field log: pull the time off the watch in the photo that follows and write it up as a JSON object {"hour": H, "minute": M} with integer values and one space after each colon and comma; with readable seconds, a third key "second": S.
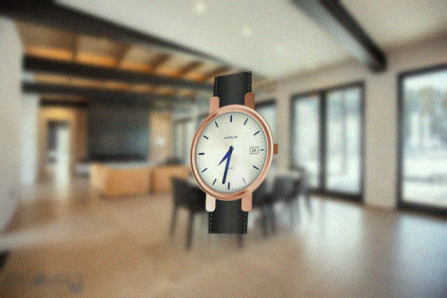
{"hour": 7, "minute": 32}
